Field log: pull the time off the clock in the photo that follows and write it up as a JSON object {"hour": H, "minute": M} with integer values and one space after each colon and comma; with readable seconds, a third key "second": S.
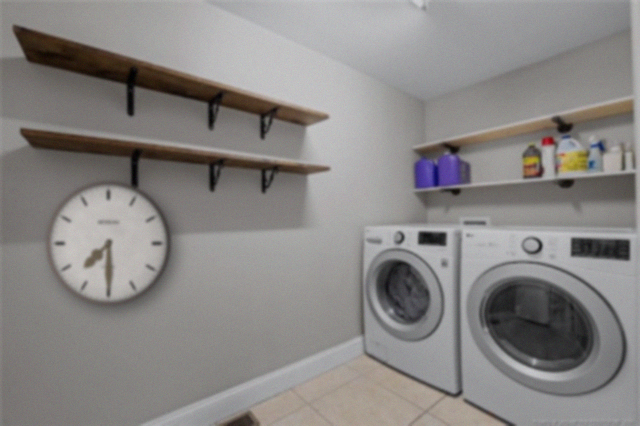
{"hour": 7, "minute": 30}
